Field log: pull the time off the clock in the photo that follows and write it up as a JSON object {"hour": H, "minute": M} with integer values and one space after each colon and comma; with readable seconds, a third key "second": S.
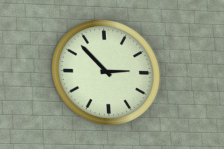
{"hour": 2, "minute": 53}
